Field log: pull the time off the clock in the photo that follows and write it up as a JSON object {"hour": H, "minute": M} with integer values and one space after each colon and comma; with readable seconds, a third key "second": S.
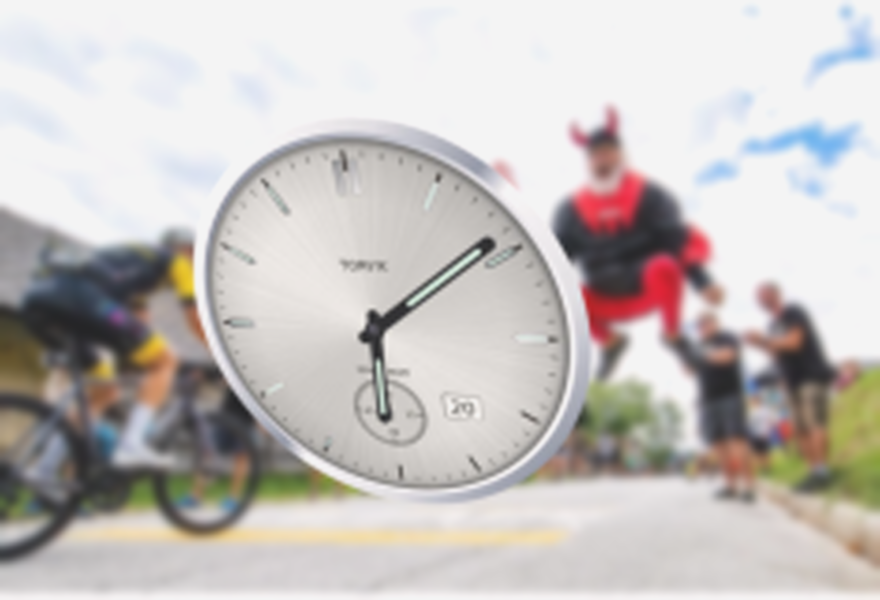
{"hour": 6, "minute": 9}
